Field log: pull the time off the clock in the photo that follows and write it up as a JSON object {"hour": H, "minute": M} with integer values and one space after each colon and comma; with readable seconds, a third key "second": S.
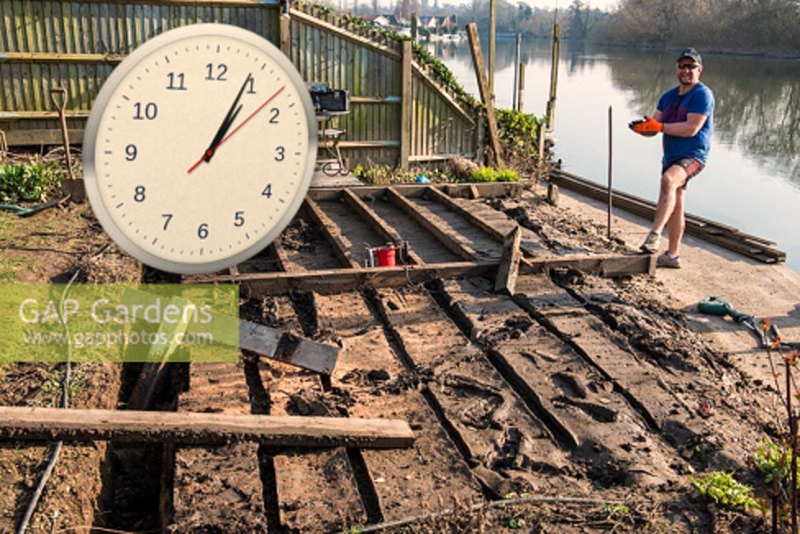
{"hour": 1, "minute": 4, "second": 8}
